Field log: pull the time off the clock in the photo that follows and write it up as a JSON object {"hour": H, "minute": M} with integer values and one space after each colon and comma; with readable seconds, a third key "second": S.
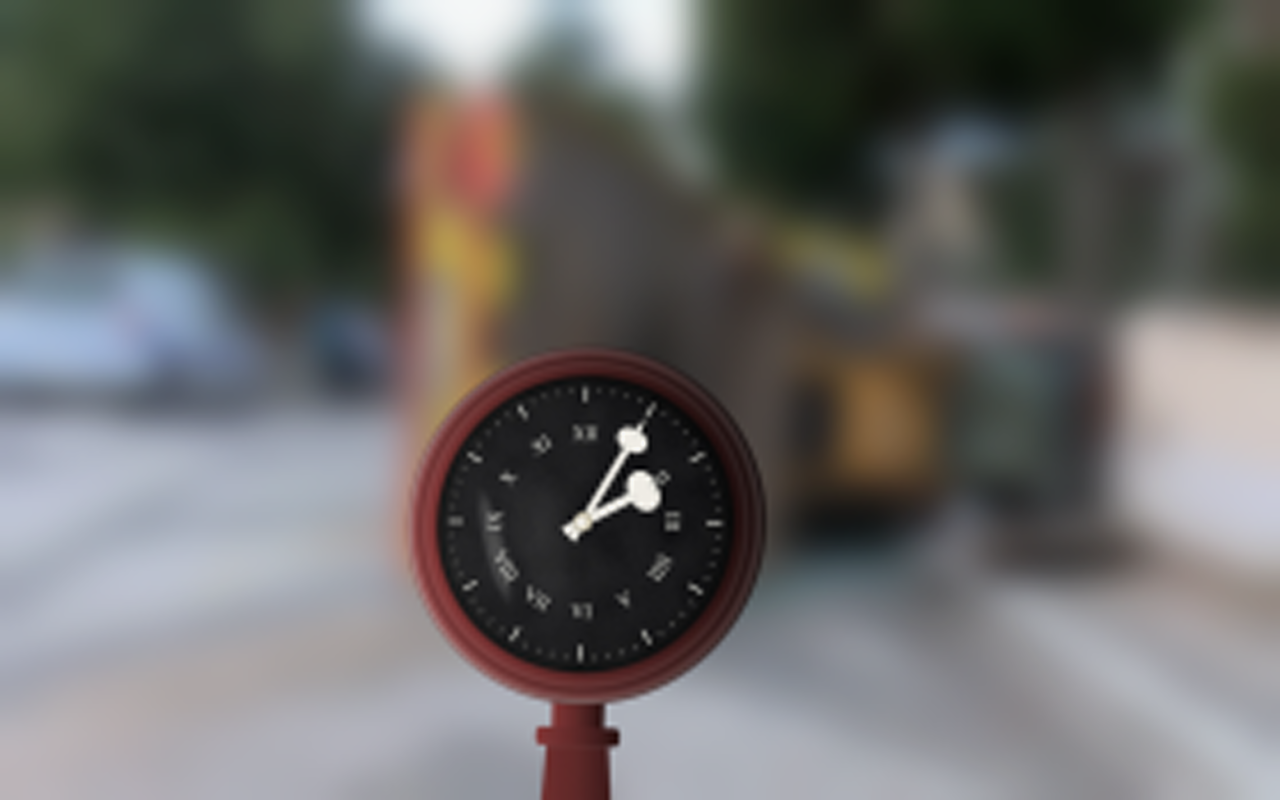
{"hour": 2, "minute": 5}
